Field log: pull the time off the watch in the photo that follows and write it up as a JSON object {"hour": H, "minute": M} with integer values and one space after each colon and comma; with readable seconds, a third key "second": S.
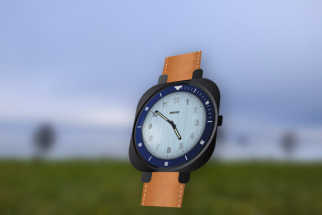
{"hour": 4, "minute": 51}
